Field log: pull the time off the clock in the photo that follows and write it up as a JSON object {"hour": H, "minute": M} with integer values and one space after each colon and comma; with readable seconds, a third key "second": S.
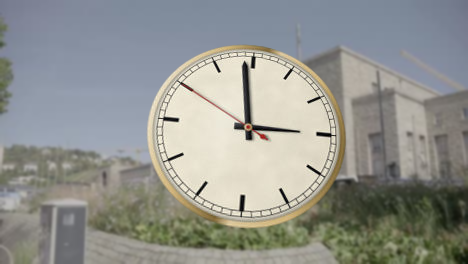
{"hour": 2, "minute": 58, "second": 50}
